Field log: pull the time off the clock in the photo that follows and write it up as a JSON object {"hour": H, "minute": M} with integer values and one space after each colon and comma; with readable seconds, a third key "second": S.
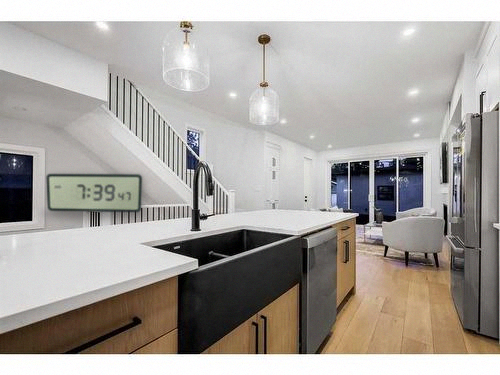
{"hour": 7, "minute": 39}
